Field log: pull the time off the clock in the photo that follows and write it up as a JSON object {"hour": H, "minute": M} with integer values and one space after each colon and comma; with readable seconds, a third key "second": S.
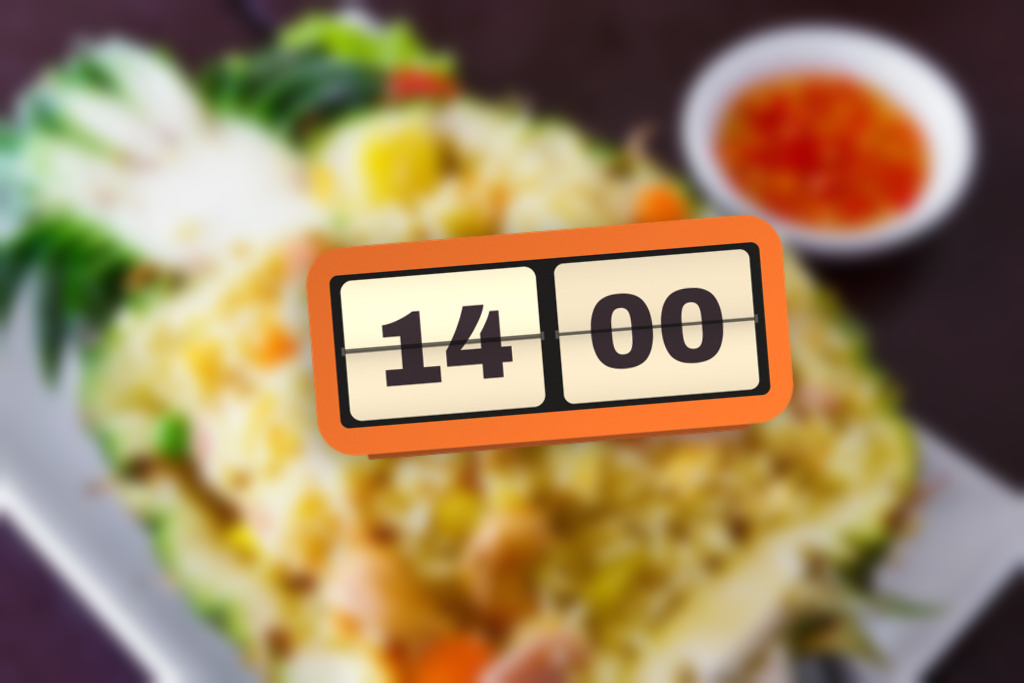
{"hour": 14, "minute": 0}
